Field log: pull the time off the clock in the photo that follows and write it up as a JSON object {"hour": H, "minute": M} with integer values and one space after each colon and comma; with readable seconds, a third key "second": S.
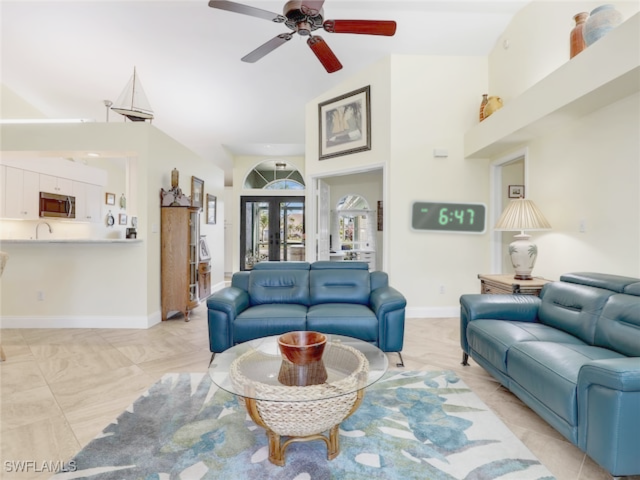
{"hour": 6, "minute": 47}
